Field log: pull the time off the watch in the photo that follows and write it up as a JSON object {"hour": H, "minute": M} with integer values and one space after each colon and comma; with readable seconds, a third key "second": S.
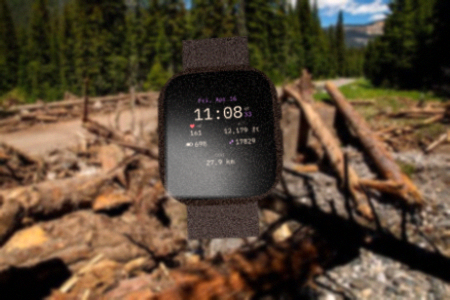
{"hour": 11, "minute": 8}
